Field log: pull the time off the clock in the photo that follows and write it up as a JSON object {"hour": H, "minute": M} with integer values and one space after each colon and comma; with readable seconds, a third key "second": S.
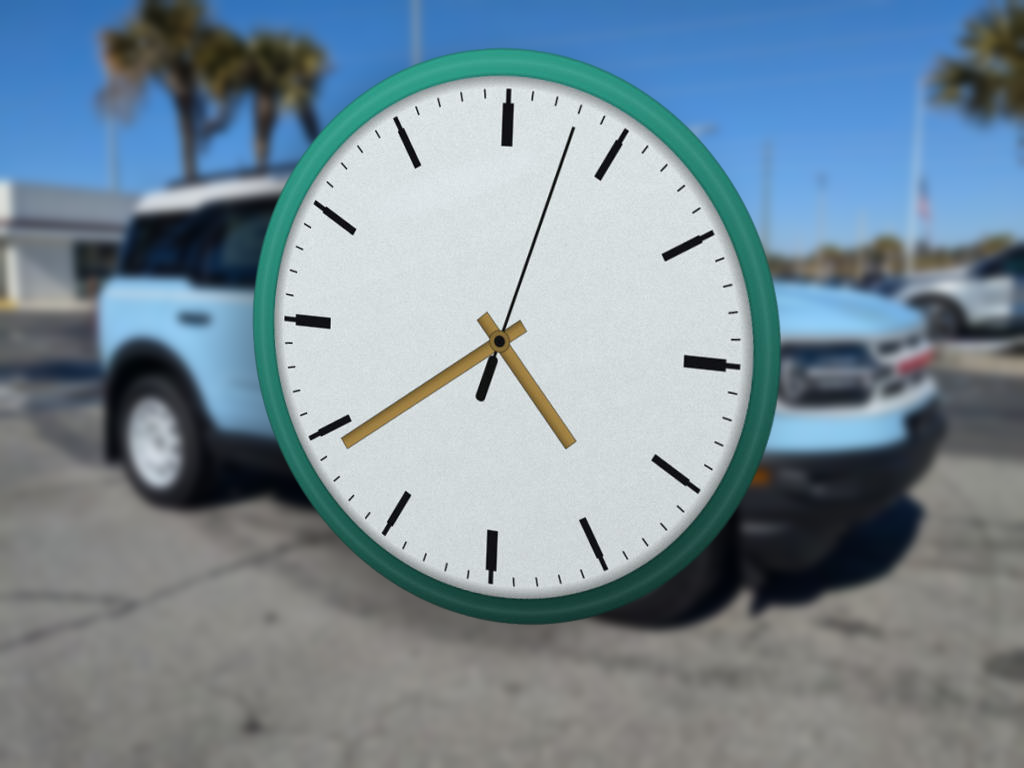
{"hour": 4, "minute": 39, "second": 3}
